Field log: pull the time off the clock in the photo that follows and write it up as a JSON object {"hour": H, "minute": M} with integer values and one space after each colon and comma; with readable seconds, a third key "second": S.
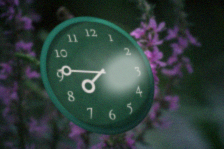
{"hour": 7, "minute": 46}
